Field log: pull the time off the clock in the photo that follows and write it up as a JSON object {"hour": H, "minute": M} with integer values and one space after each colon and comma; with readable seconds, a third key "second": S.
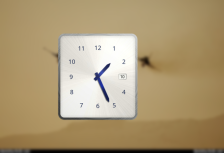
{"hour": 1, "minute": 26}
